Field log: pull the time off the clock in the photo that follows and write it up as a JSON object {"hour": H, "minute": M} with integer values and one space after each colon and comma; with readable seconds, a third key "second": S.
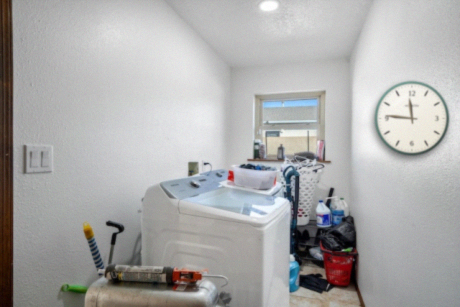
{"hour": 11, "minute": 46}
